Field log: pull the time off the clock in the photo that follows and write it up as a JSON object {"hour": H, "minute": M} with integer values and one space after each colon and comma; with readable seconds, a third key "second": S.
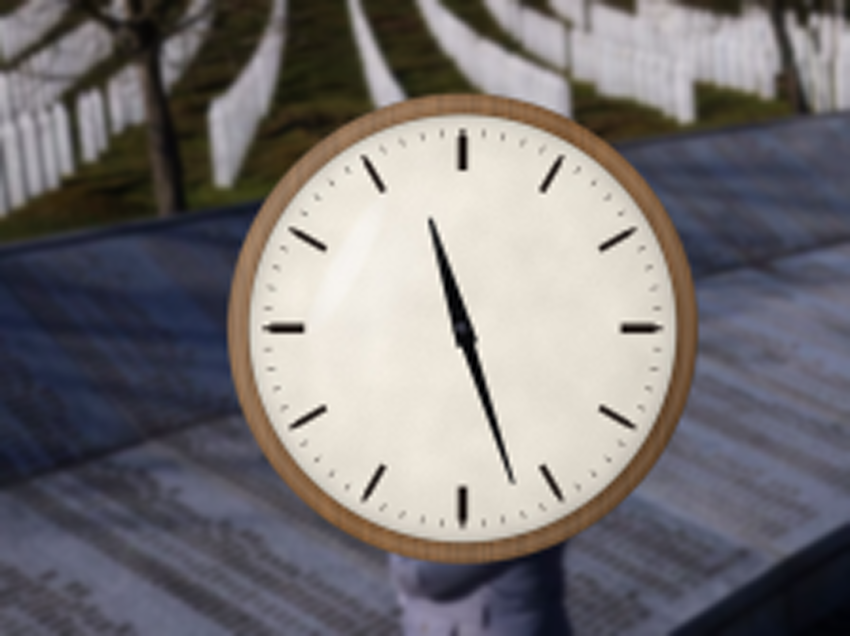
{"hour": 11, "minute": 27}
